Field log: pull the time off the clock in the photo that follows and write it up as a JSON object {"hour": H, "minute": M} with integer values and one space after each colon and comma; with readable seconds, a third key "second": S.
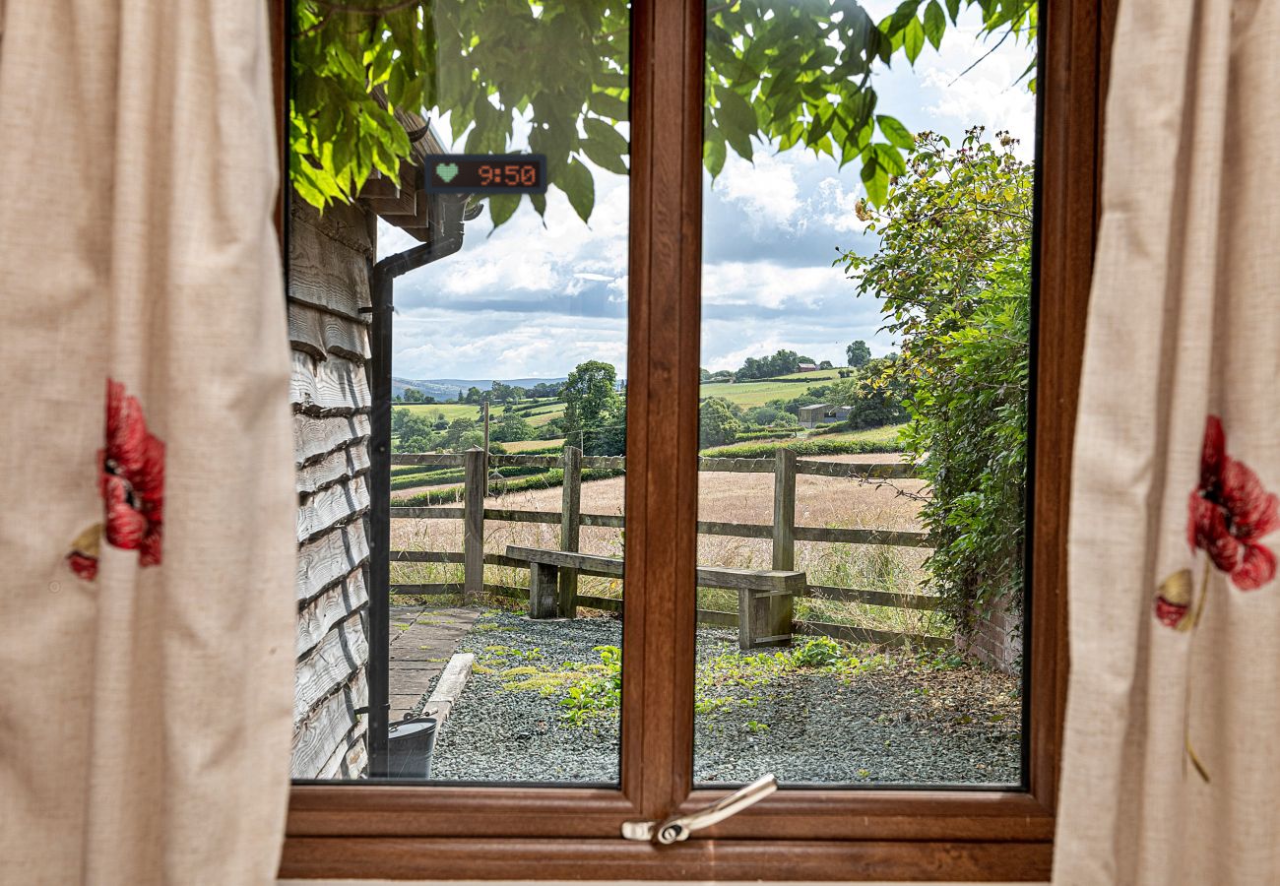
{"hour": 9, "minute": 50}
